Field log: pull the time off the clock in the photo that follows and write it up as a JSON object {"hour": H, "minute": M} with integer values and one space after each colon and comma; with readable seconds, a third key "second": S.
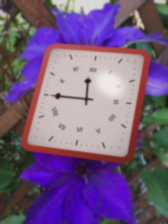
{"hour": 11, "minute": 45}
